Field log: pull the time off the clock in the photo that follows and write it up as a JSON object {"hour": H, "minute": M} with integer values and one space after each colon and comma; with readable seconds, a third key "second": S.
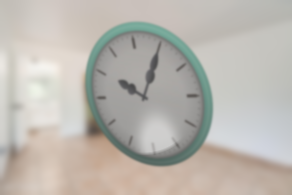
{"hour": 10, "minute": 5}
